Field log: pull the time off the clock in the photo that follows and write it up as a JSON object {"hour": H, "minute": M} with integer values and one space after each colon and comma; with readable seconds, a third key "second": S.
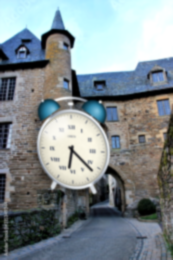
{"hour": 6, "minute": 22}
